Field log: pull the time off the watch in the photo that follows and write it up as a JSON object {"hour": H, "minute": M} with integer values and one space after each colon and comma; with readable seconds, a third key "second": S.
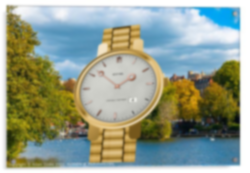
{"hour": 1, "minute": 52}
